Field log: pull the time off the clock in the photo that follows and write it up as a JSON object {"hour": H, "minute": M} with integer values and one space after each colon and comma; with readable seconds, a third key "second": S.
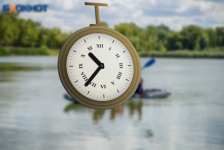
{"hour": 10, "minute": 37}
